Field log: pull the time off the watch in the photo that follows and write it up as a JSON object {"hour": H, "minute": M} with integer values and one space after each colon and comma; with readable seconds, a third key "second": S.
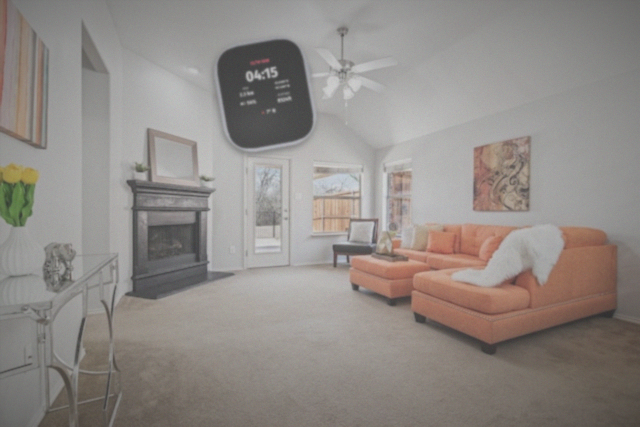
{"hour": 4, "minute": 15}
